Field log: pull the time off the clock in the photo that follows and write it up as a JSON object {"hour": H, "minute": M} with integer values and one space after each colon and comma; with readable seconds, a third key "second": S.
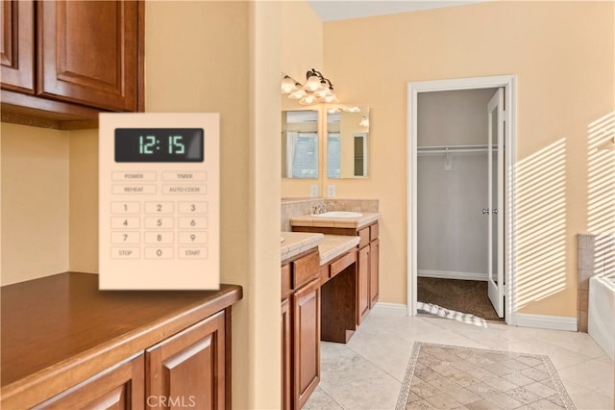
{"hour": 12, "minute": 15}
